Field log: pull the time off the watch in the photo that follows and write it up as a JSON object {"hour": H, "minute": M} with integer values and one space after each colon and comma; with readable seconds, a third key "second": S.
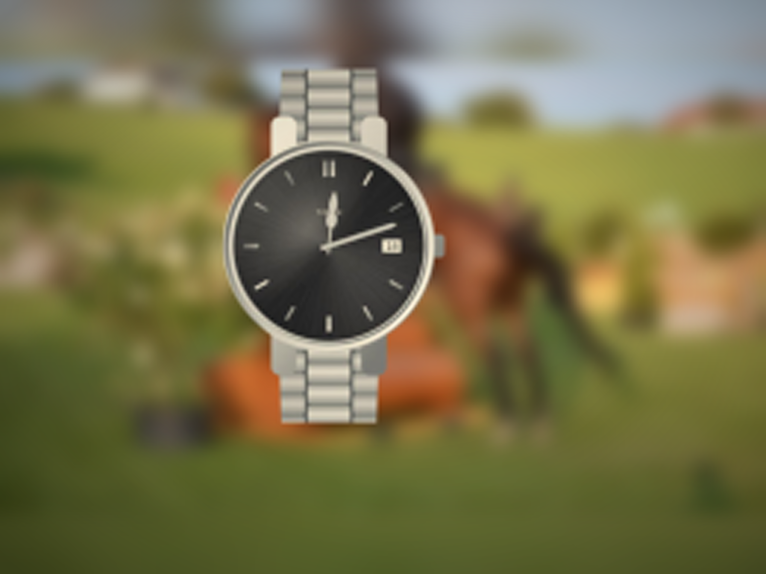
{"hour": 12, "minute": 12}
